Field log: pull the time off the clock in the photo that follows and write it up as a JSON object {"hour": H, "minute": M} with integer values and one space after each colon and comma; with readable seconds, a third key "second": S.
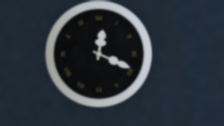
{"hour": 12, "minute": 19}
